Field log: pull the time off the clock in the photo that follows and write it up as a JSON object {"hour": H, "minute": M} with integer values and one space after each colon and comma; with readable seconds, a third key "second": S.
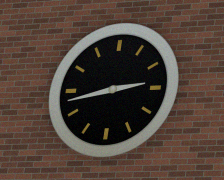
{"hour": 2, "minute": 43}
